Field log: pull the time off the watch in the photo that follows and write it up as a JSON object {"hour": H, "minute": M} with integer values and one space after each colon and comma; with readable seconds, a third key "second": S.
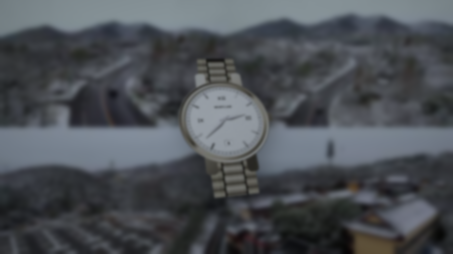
{"hour": 2, "minute": 38}
